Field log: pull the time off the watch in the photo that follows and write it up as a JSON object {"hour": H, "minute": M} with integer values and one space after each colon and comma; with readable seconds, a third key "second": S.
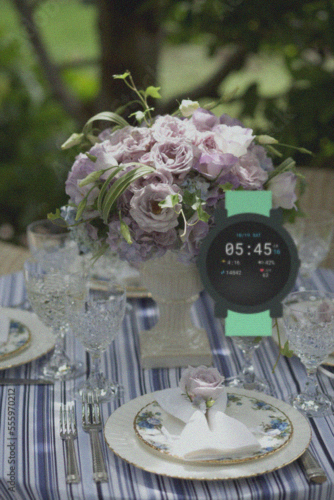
{"hour": 5, "minute": 45}
